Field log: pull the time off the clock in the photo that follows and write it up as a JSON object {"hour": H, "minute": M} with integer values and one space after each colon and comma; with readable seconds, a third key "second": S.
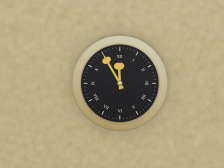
{"hour": 11, "minute": 55}
